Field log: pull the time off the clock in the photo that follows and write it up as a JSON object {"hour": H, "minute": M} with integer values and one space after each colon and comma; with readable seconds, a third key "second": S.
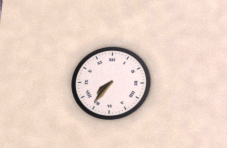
{"hour": 7, "minute": 36}
